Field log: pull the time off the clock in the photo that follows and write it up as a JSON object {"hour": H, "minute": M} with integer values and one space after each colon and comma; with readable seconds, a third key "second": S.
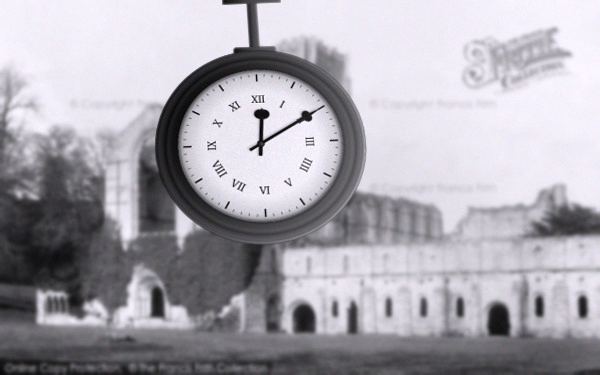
{"hour": 12, "minute": 10}
